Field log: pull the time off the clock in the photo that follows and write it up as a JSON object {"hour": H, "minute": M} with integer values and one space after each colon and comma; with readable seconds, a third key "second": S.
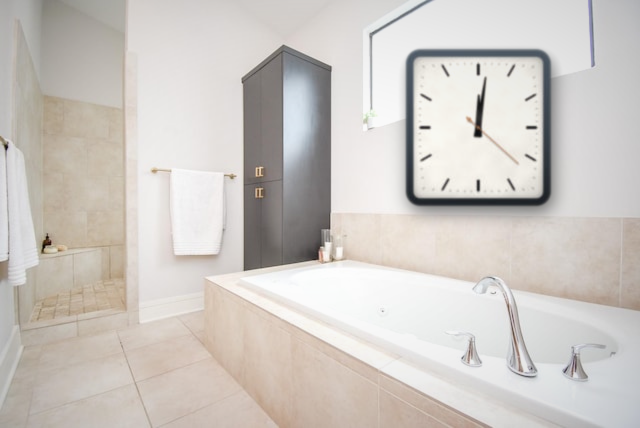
{"hour": 12, "minute": 1, "second": 22}
